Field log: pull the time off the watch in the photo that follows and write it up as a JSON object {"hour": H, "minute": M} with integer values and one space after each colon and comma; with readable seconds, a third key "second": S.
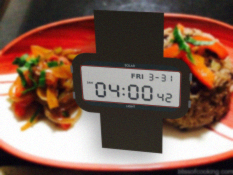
{"hour": 4, "minute": 0, "second": 42}
